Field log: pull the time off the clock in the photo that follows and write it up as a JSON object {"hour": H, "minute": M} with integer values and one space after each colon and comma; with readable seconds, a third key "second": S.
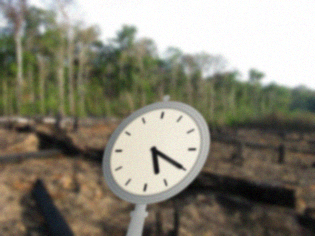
{"hour": 5, "minute": 20}
